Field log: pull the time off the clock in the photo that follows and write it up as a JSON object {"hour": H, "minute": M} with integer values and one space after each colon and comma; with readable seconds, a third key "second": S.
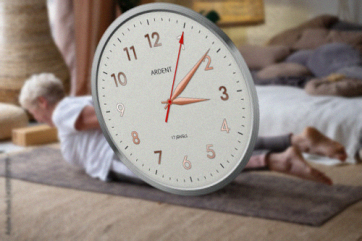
{"hour": 3, "minute": 9, "second": 5}
